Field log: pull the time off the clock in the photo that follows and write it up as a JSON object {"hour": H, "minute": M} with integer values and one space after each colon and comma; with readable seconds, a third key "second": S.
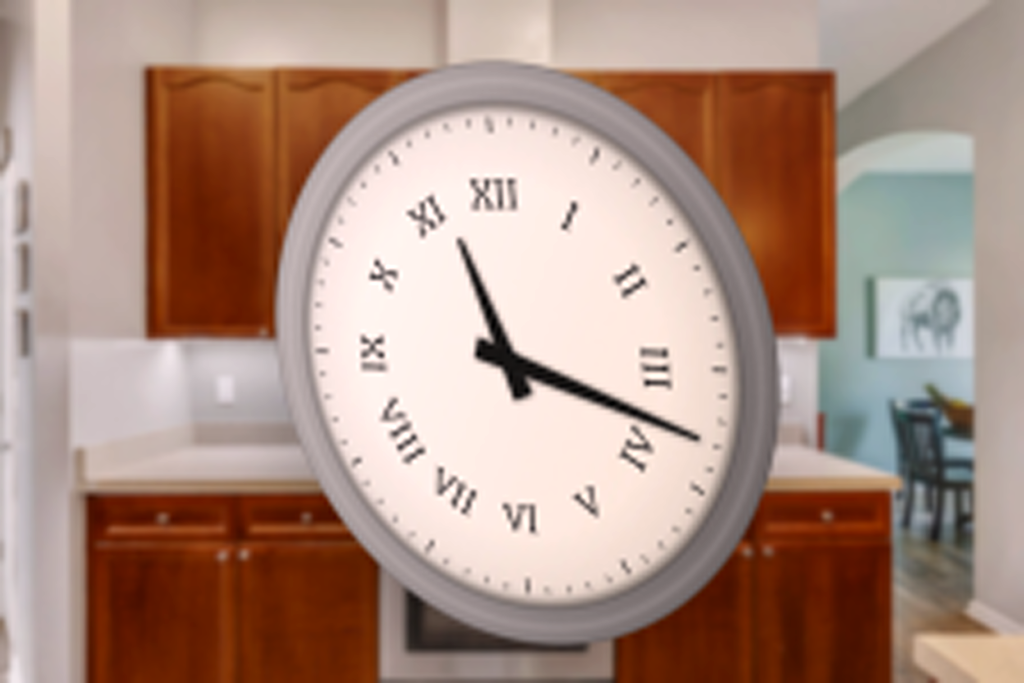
{"hour": 11, "minute": 18}
